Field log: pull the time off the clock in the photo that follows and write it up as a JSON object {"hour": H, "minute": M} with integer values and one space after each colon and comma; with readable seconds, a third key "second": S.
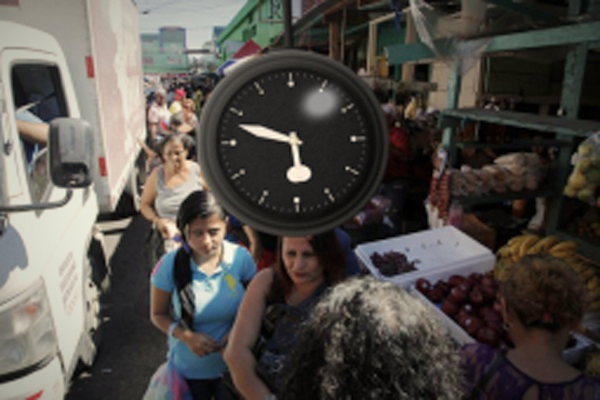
{"hour": 5, "minute": 48}
